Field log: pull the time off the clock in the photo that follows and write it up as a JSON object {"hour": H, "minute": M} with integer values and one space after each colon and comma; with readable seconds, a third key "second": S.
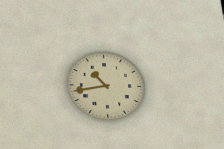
{"hour": 10, "minute": 43}
